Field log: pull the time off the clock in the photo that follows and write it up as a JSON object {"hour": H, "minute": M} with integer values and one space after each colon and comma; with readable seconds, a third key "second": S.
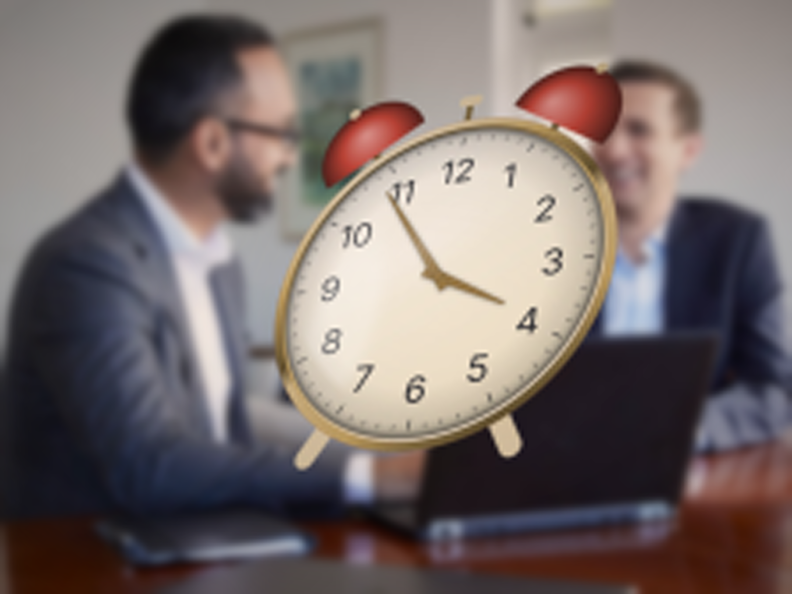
{"hour": 3, "minute": 54}
